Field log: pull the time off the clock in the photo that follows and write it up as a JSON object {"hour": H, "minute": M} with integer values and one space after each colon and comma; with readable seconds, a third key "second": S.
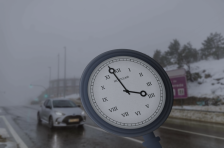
{"hour": 3, "minute": 58}
